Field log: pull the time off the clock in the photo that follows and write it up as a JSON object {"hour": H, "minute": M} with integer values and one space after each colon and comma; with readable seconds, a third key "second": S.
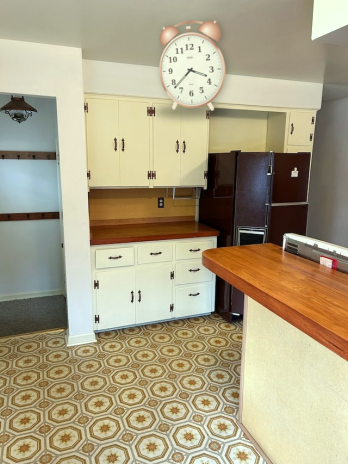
{"hour": 3, "minute": 38}
